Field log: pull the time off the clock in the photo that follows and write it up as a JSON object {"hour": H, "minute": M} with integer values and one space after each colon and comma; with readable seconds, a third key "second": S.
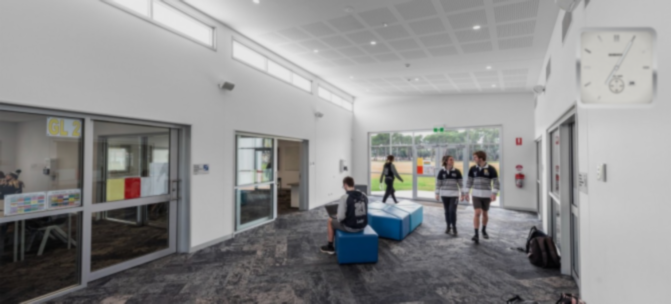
{"hour": 7, "minute": 5}
